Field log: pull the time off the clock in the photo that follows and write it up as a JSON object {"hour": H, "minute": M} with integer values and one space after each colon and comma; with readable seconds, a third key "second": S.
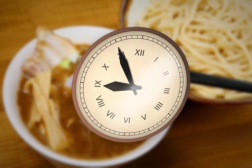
{"hour": 8, "minute": 55}
